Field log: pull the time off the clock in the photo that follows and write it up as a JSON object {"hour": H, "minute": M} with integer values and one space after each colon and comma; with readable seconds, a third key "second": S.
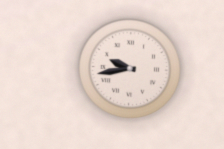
{"hour": 9, "minute": 43}
